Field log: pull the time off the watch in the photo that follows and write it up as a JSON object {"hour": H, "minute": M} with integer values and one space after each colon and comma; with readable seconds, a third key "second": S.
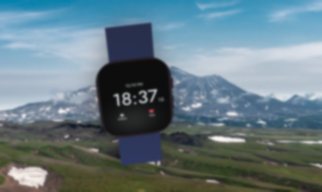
{"hour": 18, "minute": 37}
